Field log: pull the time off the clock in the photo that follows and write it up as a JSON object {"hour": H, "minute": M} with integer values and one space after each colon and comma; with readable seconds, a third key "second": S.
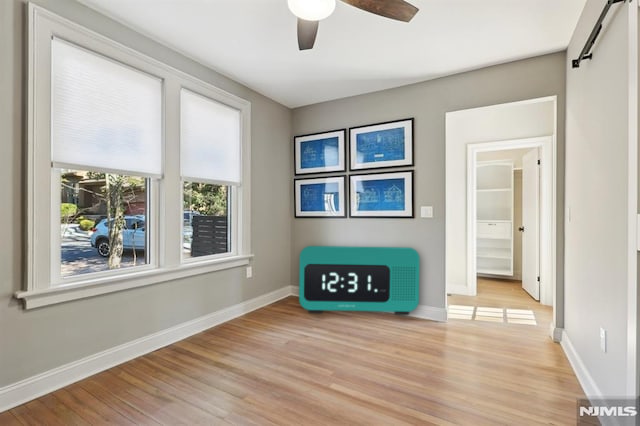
{"hour": 12, "minute": 31}
